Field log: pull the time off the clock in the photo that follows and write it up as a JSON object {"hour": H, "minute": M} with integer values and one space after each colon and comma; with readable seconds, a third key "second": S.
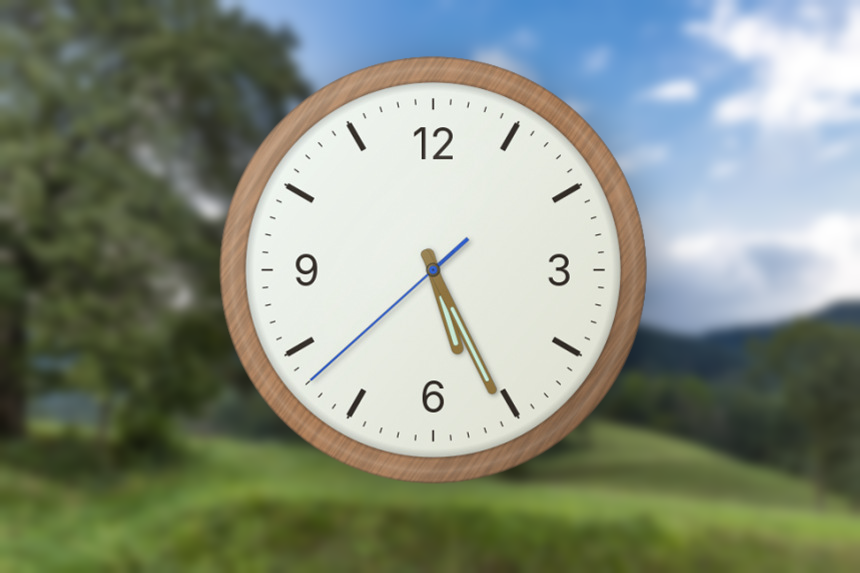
{"hour": 5, "minute": 25, "second": 38}
